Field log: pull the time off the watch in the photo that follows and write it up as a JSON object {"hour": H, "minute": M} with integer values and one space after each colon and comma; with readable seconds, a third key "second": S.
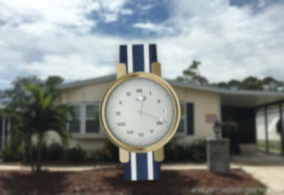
{"hour": 12, "minute": 19}
